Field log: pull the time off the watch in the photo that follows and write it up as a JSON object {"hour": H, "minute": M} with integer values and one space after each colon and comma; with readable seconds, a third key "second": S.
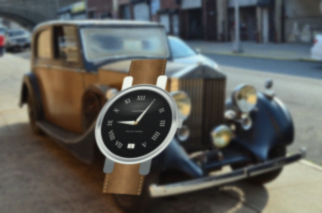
{"hour": 9, "minute": 5}
